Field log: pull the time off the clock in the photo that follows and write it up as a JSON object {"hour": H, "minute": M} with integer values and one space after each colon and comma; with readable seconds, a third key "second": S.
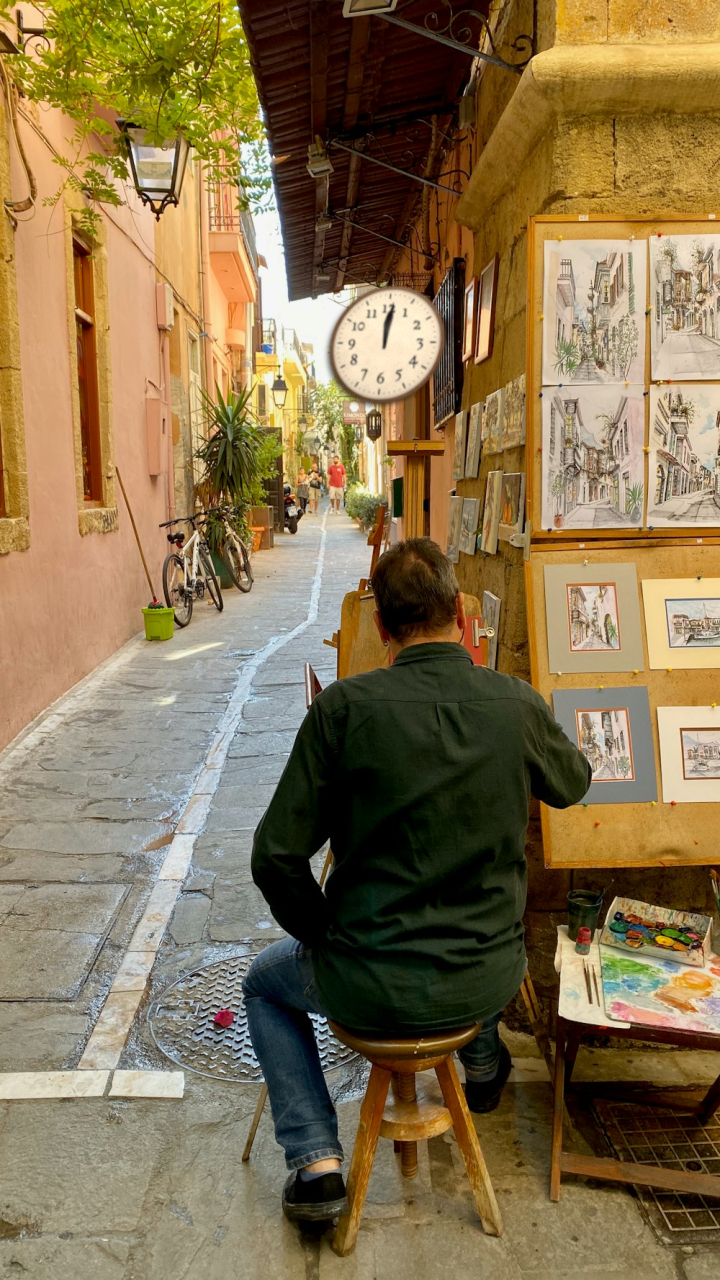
{"hour": 12, "minute": 1}
